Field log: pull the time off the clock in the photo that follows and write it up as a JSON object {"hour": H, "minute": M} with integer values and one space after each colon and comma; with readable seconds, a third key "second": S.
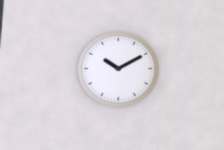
{"hour": 10, "minute": 10}
